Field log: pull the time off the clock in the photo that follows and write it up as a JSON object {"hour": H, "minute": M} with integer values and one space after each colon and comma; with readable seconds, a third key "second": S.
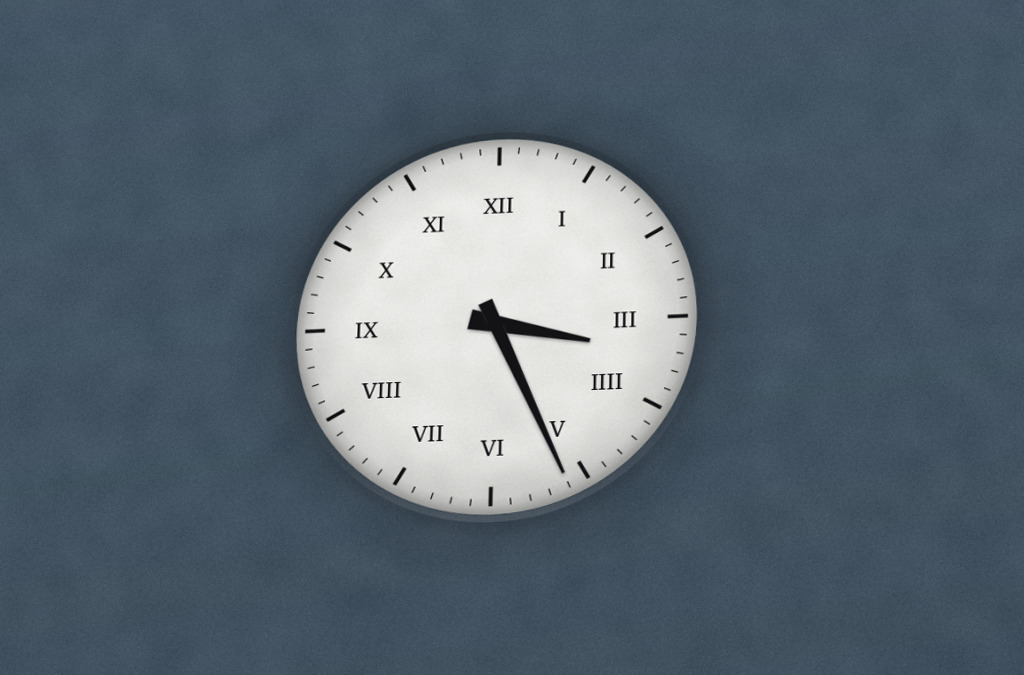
{"hour": 3, "minute": 26}
